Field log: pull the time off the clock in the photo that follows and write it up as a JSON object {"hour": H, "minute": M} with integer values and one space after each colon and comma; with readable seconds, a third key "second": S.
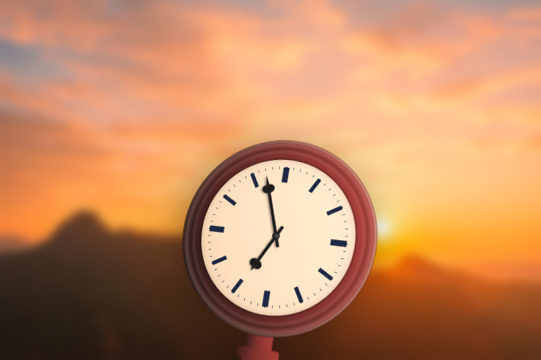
{"hour": 6, "minute": 57}
